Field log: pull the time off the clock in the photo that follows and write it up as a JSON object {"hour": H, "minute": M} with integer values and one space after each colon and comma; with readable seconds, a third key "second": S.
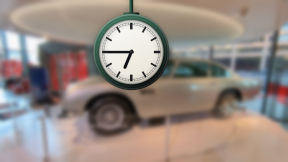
{"hour": 6, "minute": 45}
